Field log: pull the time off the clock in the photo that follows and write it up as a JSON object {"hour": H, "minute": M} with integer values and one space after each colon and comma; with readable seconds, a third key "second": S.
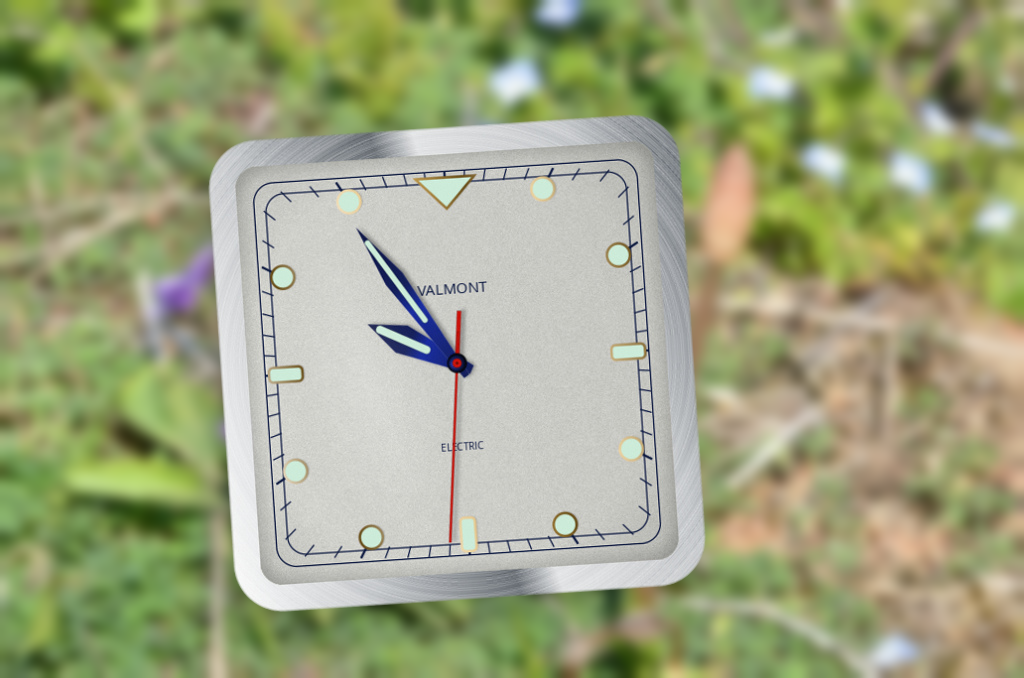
{"hour": 9, "minute": 54, "second": 31}
